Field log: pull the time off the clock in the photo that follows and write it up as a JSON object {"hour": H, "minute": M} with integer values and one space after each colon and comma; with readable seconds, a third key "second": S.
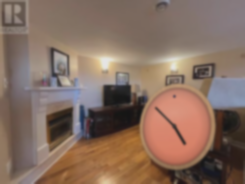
{"hour": 4, "minute": 52}
